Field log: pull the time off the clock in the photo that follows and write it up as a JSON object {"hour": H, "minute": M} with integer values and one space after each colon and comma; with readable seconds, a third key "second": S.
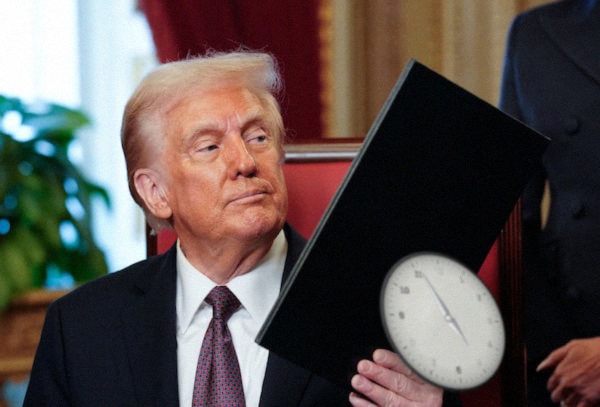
{"hour": 4, "minute": 56}
